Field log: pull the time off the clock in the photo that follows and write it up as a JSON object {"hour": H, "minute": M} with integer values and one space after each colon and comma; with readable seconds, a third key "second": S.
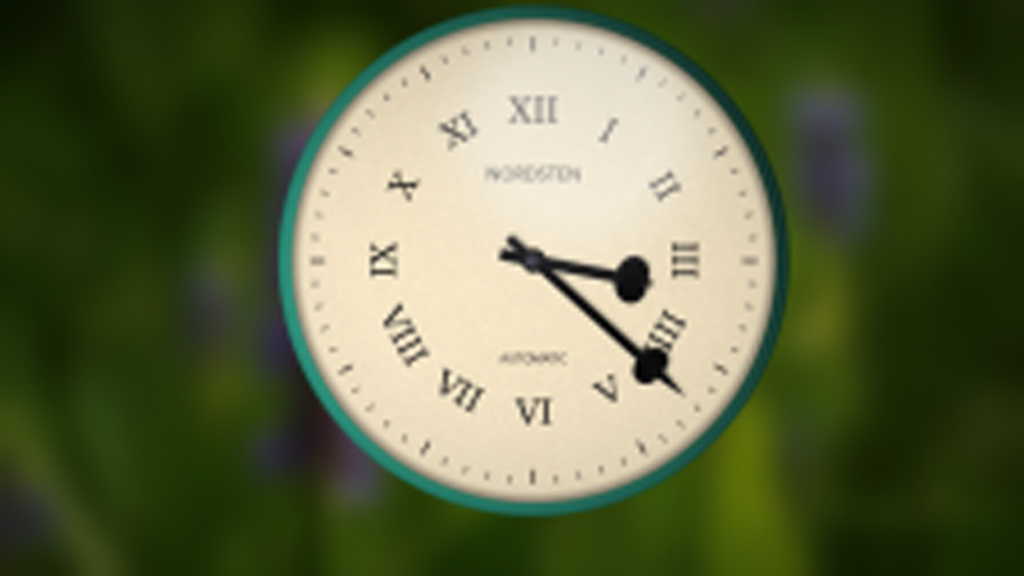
{"hour": 3, "minute": 22}
